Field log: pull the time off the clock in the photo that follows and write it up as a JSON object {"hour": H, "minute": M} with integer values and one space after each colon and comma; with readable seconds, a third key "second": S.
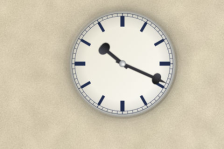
{"hour": 10, "minute": 19}
